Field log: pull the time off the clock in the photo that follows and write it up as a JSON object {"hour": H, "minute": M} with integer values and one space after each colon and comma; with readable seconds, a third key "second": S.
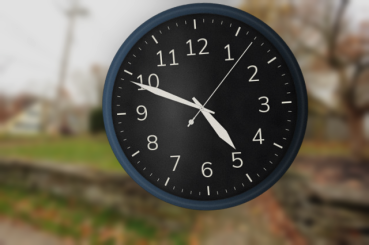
{"hour": 4, "minute": 49, "second": 7}
